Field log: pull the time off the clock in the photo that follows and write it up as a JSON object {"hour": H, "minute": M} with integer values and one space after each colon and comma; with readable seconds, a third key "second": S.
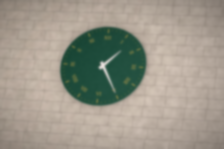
{"hour": 1, "minute": 25}
